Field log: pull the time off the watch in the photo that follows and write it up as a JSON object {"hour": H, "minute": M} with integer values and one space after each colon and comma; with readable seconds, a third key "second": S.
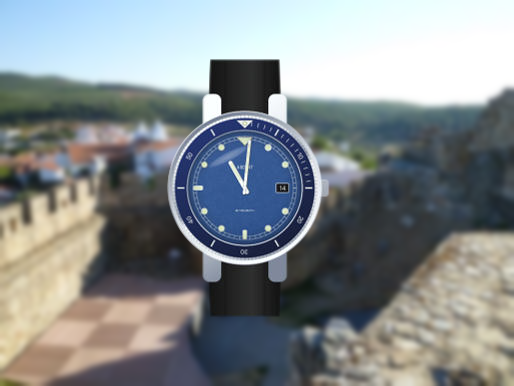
{"hour": 11, "minute": 1}
